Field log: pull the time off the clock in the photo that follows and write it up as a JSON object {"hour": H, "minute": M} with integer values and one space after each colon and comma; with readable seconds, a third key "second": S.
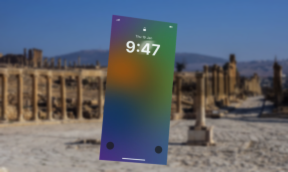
{"hour": 9, "minute": 47}
